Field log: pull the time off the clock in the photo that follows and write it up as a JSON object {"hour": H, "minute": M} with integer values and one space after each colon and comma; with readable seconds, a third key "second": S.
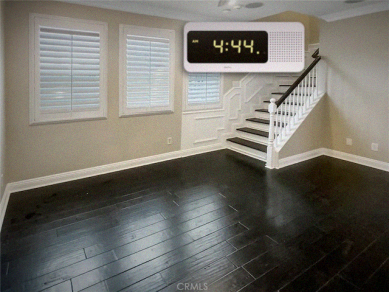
{"hour": 4, "minute": 44}
